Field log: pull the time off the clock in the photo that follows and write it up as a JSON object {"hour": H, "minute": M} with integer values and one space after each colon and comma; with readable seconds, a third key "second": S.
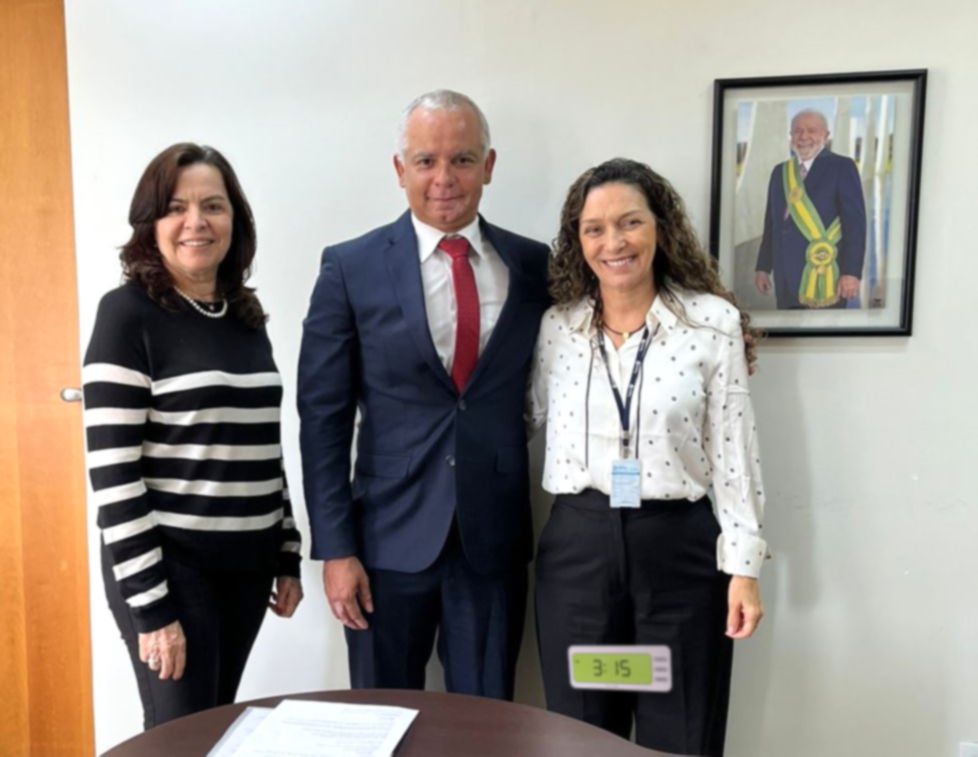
{"hour": 3, "minute": 15}
